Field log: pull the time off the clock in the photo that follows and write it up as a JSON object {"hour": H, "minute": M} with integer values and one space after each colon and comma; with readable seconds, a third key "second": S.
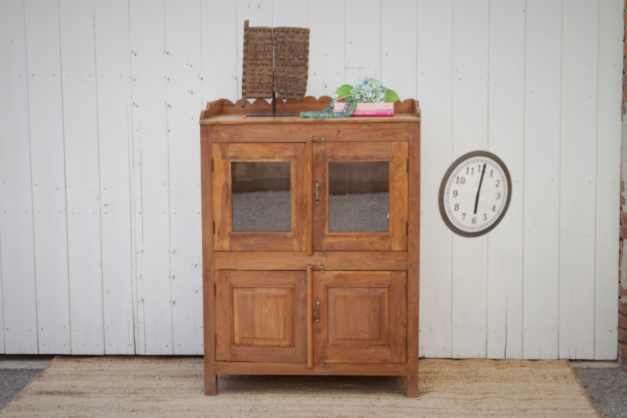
{"hour": 6, "minute": 1}
